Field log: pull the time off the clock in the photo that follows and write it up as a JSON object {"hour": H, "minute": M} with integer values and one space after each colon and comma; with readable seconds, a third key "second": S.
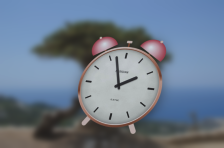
{"hour": 1, "minute": 57}
